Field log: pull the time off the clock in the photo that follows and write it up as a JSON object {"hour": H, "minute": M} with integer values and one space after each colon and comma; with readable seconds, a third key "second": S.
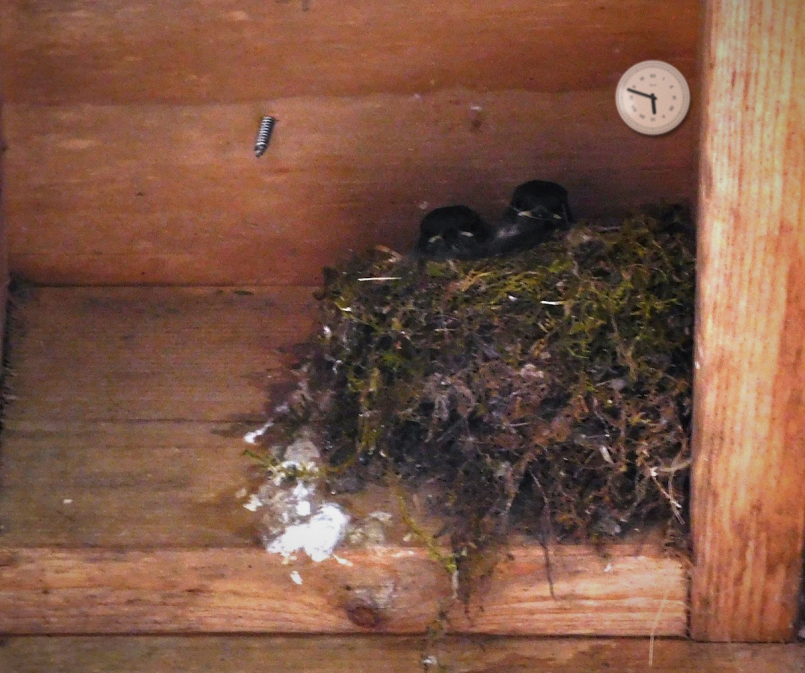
{"hour": 5, "minute": 48}
